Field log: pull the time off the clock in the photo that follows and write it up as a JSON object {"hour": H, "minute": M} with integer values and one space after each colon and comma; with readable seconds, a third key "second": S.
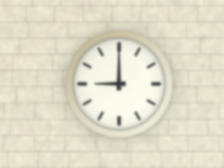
{"hour": 9, "minute": 0}
